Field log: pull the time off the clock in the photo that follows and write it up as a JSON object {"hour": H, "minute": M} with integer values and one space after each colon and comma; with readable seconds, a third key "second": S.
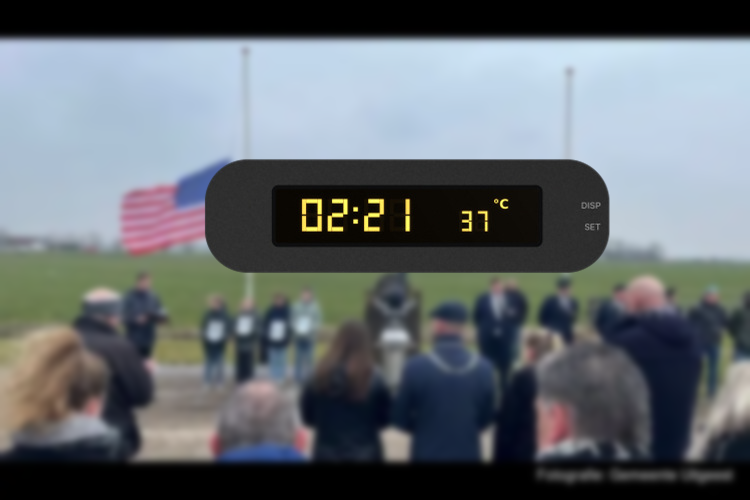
{"hour": 2, "minute": 21}
